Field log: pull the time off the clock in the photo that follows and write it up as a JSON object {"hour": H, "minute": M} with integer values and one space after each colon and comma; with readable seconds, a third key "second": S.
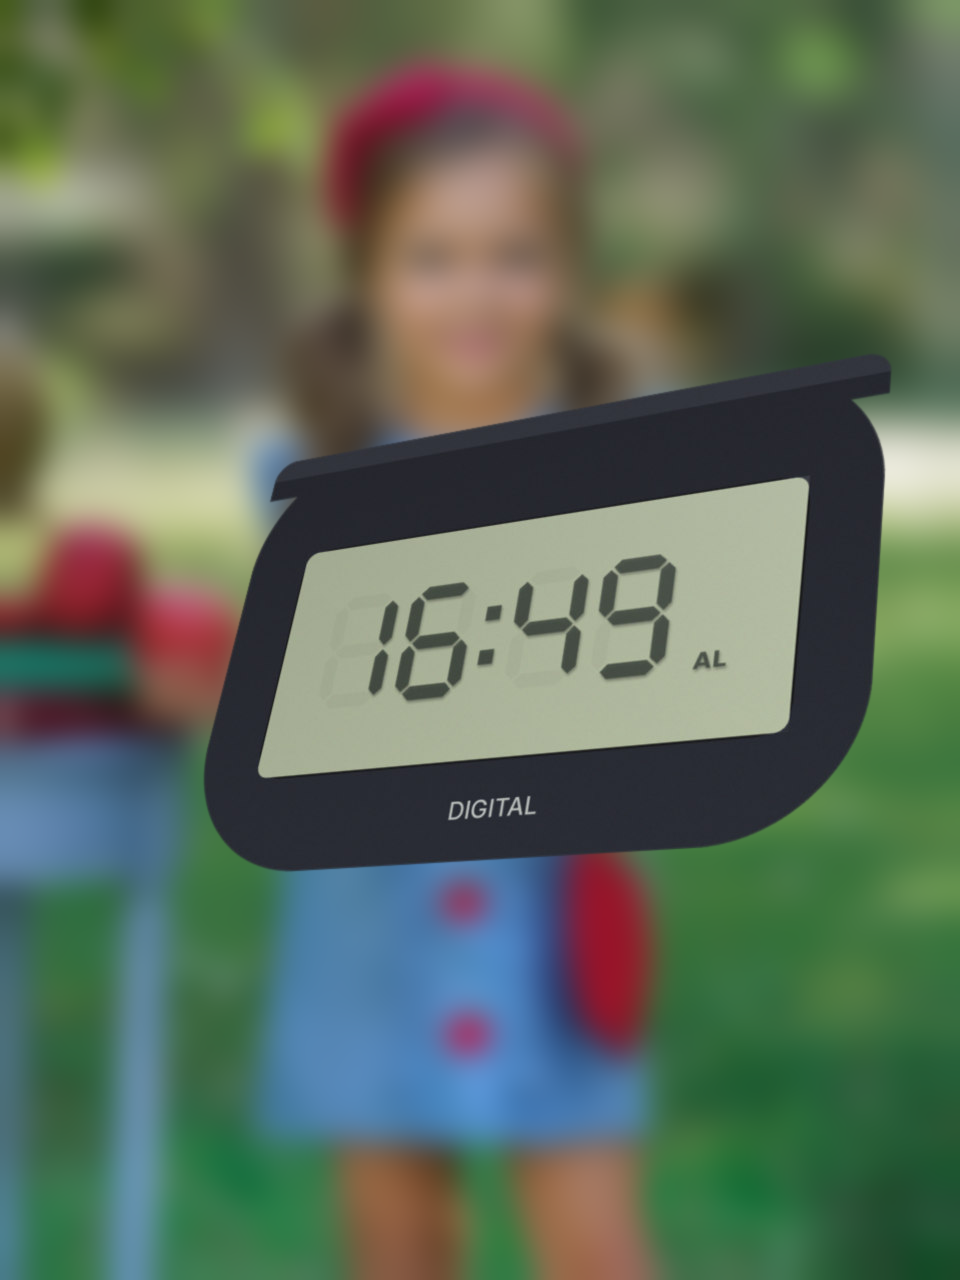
{"hour": 16, "minute": 49}
